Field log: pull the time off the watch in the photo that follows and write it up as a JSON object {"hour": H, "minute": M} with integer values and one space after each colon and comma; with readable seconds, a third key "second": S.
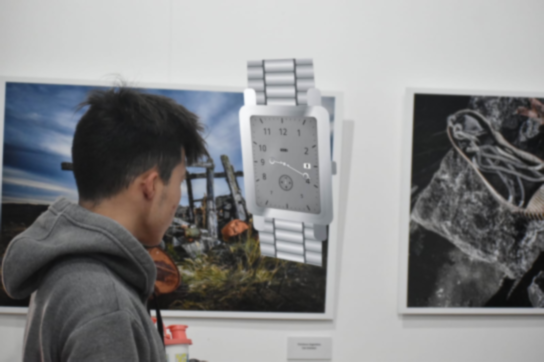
{"hour": 9, "minute": 19}
